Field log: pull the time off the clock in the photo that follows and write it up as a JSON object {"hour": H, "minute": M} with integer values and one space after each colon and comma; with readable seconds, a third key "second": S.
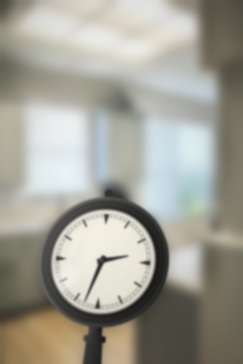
{"hour": 2, "minute": 33}
